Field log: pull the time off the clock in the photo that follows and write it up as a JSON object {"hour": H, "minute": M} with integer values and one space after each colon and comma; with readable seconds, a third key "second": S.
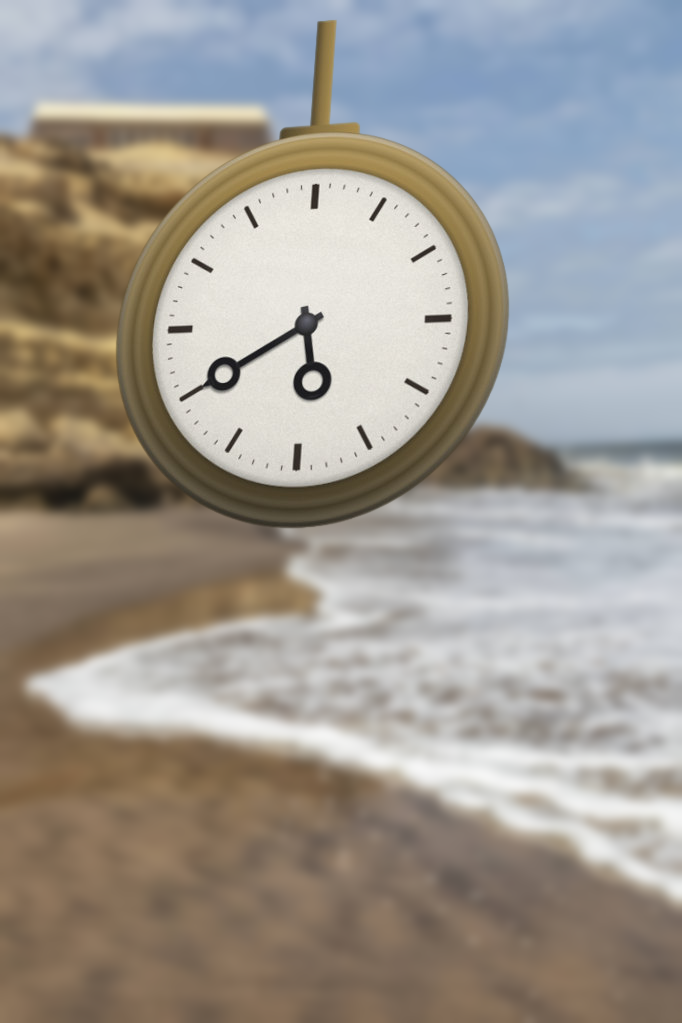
{"hour": 5, "minute": 40}
